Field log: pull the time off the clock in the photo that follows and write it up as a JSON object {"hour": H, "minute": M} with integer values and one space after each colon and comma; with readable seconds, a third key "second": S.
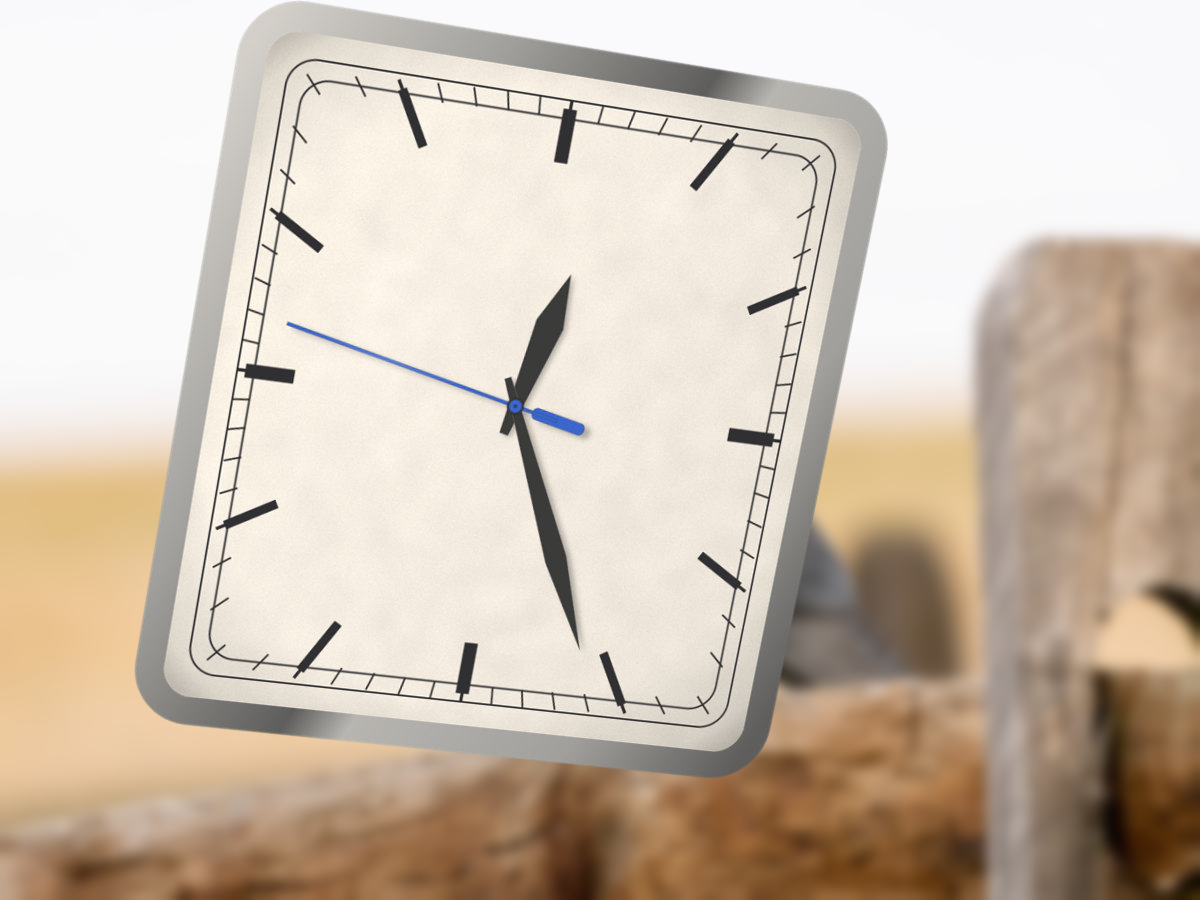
{"hour": 12, "minute": 25, "second": 47}
